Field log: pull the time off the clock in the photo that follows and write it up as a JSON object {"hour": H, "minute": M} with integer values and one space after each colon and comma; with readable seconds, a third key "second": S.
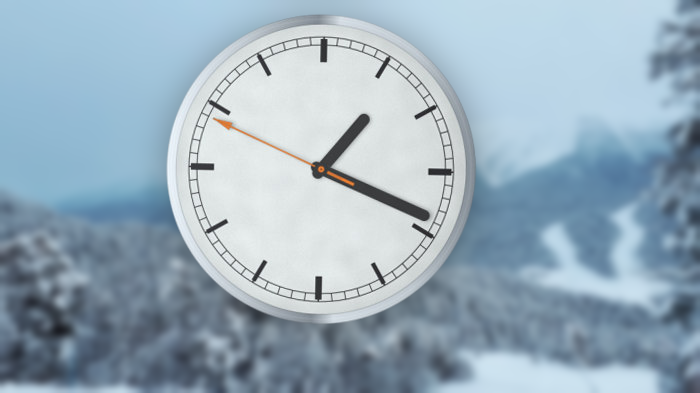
{"hour": 1, "minute": 18, "second": 49}
